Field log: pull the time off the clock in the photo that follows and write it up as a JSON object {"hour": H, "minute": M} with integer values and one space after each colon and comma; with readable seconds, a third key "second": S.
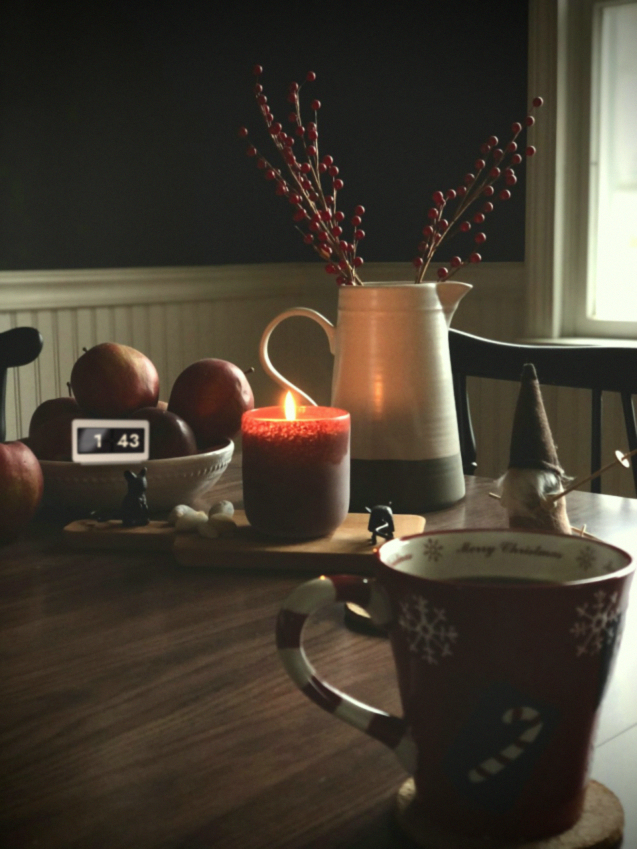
{"hour": 1, "minute": 43}
